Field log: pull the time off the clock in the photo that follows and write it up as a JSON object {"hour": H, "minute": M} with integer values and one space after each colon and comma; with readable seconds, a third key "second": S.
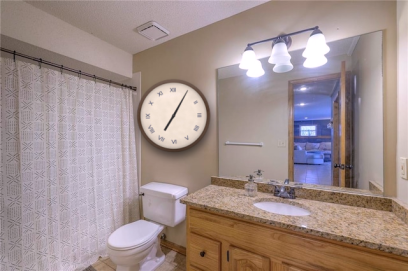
{"hour": 7, "minute": 5}
